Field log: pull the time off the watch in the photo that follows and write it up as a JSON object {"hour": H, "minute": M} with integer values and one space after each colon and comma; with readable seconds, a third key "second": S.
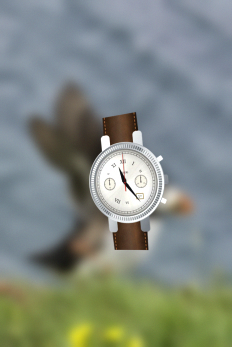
{"hour": 11, "minute": 24}
